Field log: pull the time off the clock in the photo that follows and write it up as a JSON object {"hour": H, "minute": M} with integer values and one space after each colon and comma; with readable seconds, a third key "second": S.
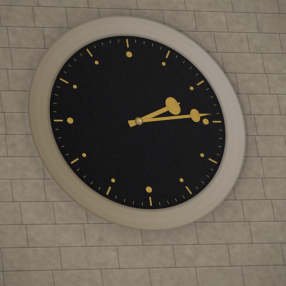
{"hour": 2, "minute": 14}
